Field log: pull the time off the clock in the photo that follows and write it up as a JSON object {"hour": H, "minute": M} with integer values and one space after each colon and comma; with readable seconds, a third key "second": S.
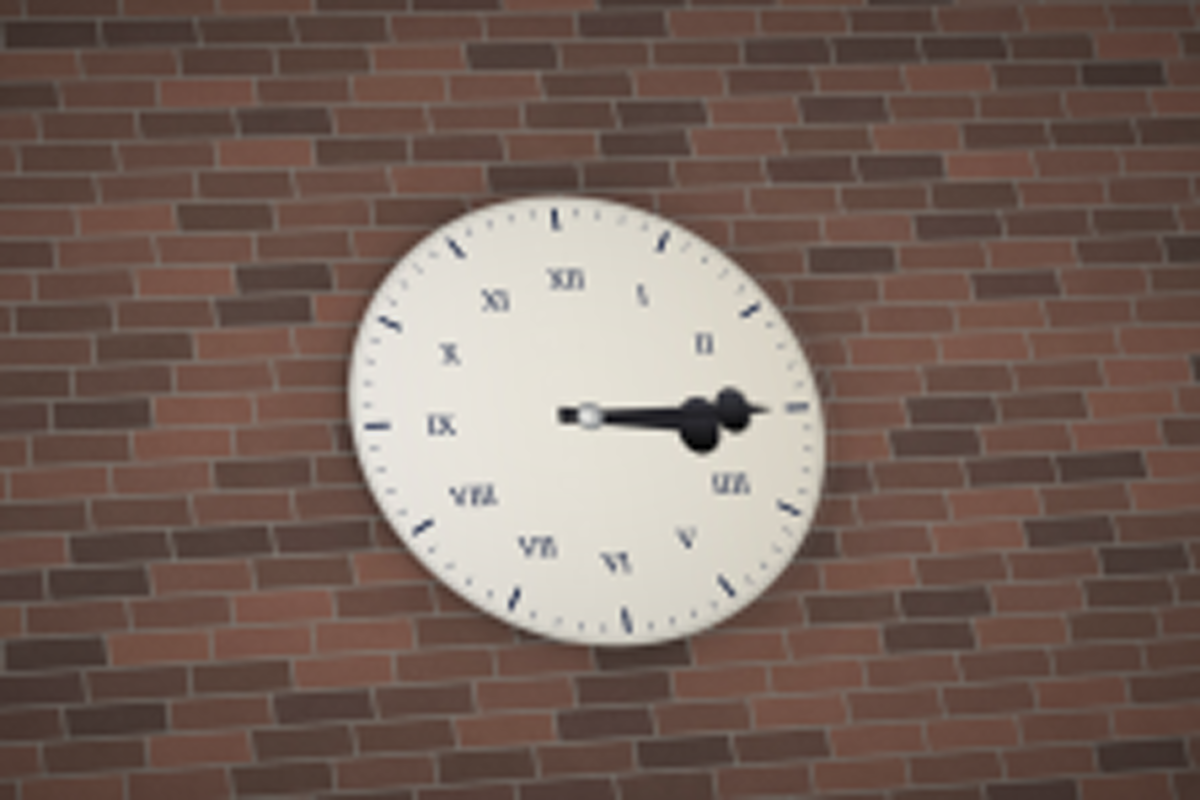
{"hour": 3, "minute": 15}
